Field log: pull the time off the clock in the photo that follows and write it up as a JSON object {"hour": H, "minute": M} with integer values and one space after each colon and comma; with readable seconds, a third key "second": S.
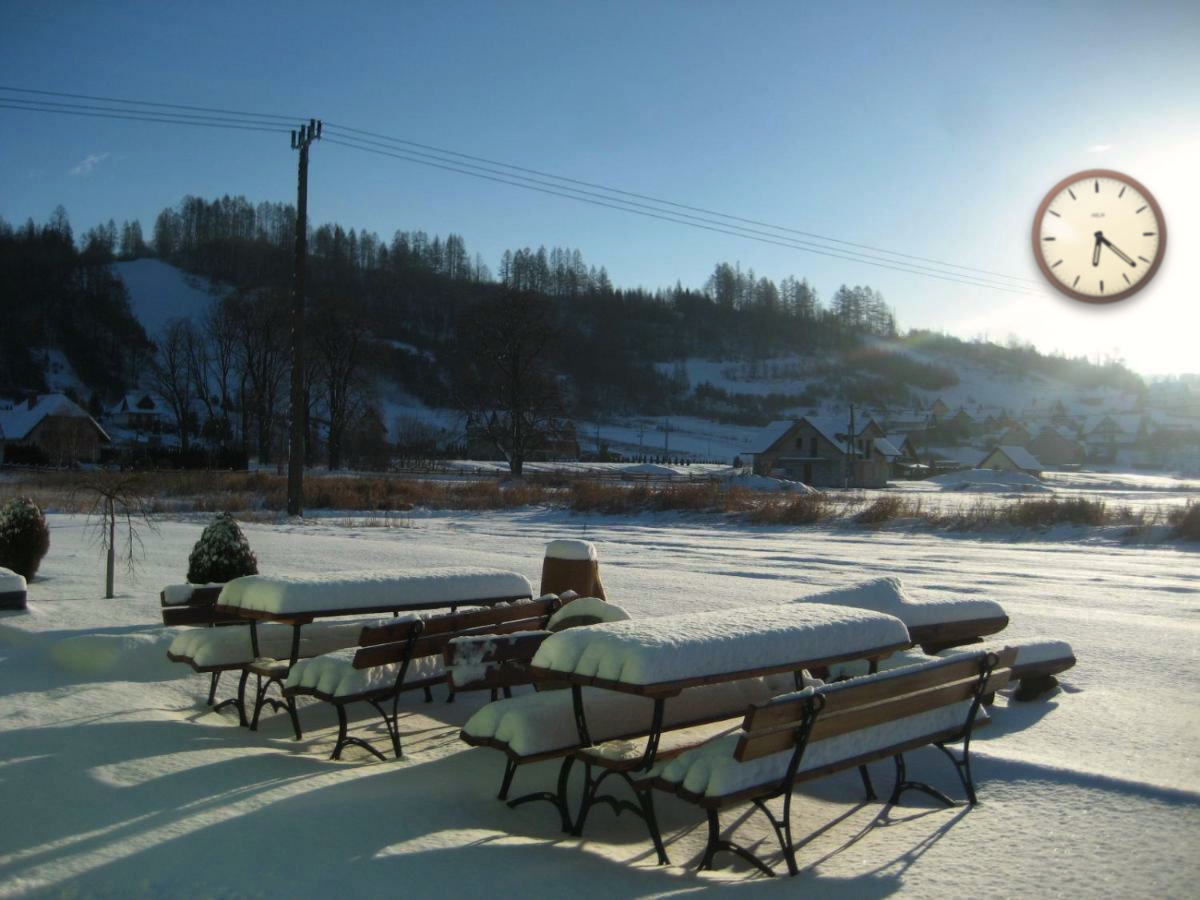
{"hour": 6, "minute": 22}
